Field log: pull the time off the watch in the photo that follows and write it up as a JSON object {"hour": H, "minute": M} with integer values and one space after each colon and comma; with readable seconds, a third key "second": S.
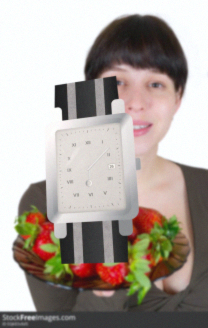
{"hour": 6, "minute": 8}
